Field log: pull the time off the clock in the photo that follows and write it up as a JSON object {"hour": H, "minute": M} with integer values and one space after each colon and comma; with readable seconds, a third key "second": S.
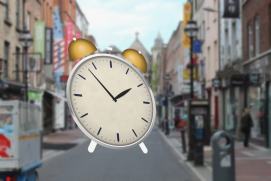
{"hour": 1, "minute": 53}
